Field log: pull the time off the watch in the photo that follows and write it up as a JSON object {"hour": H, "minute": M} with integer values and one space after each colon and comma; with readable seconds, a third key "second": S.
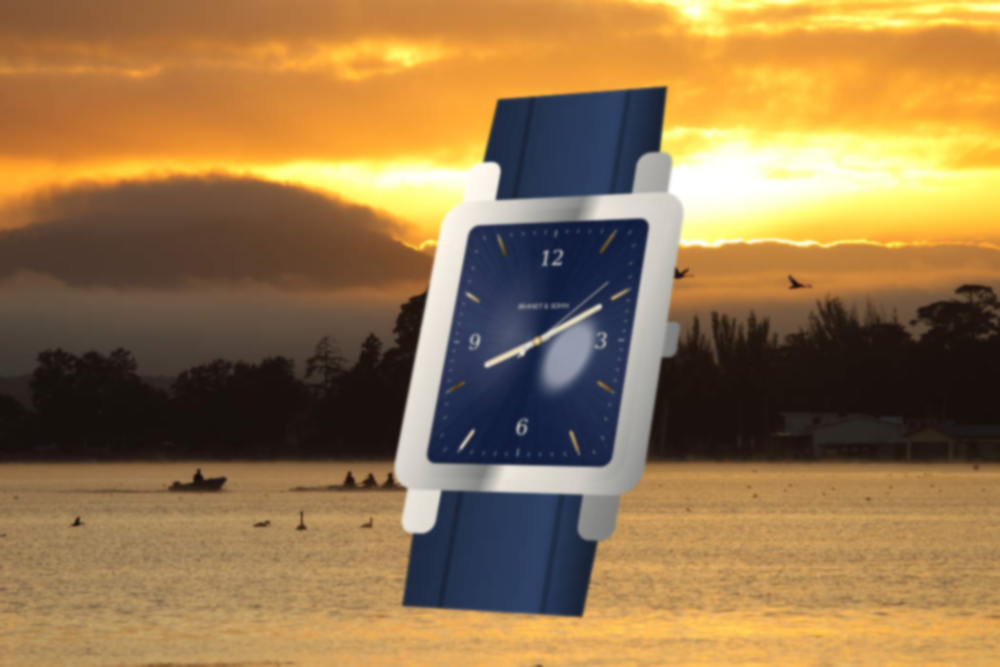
{"hour": 8, "minute": 10, "second": 8}
